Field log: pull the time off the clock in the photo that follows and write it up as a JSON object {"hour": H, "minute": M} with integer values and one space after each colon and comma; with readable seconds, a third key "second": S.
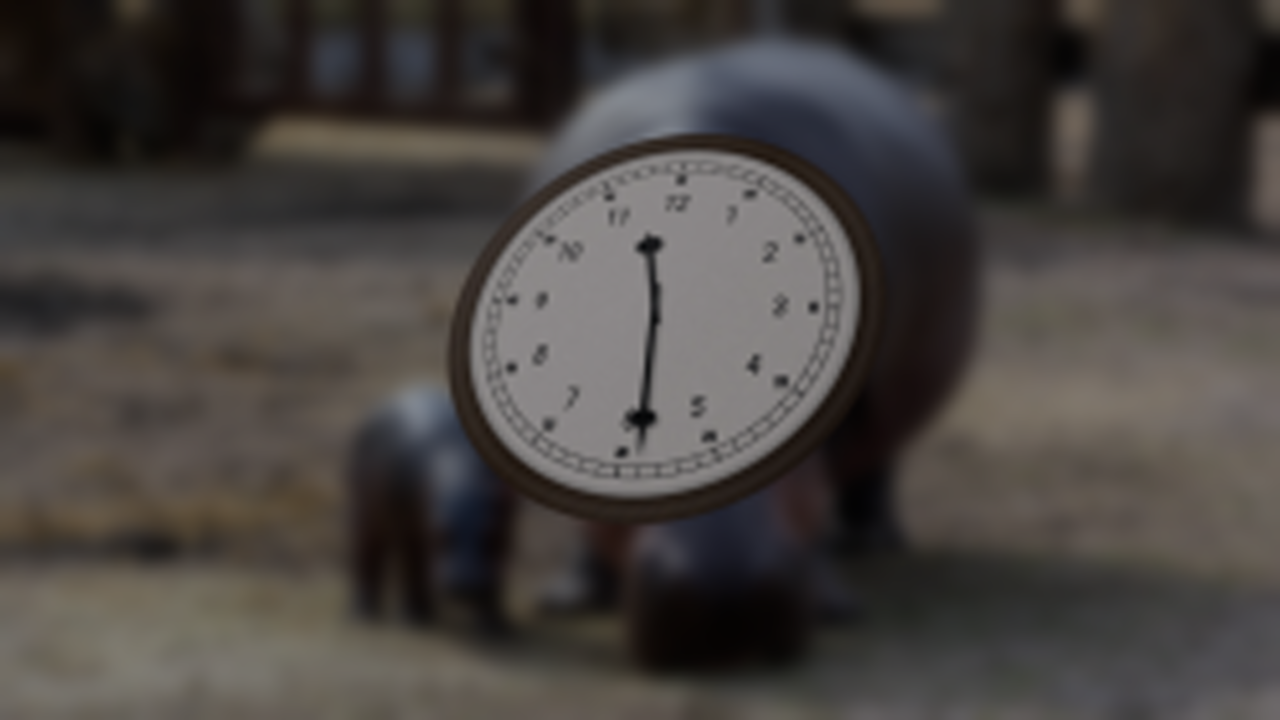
{"hour": 11, "minute": 29}
